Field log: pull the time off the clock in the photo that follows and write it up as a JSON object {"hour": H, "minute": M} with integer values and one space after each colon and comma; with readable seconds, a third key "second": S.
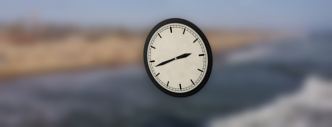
{"hour": 2, "minute": 43}
